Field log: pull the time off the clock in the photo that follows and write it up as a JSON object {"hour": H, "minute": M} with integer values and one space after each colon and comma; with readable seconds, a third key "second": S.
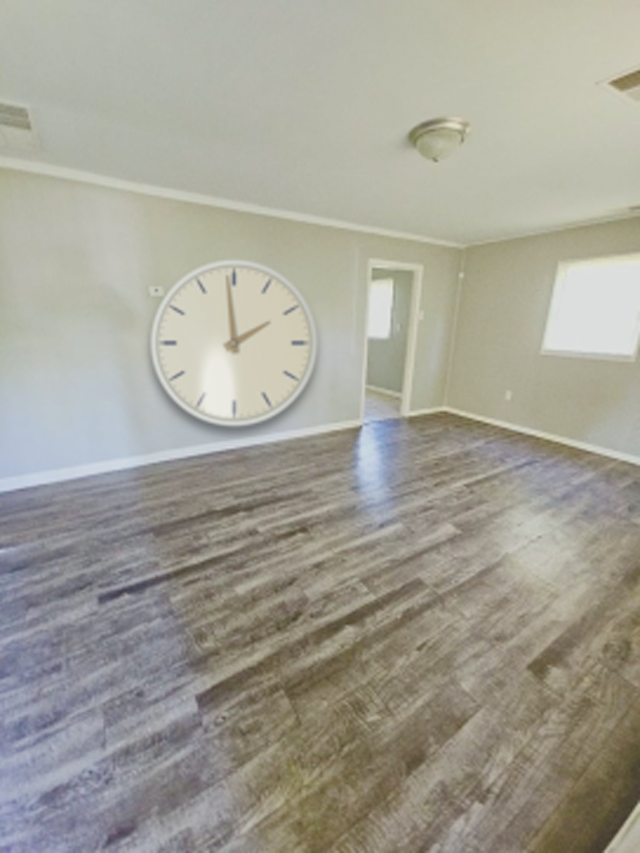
{"hour": 1, "minute": 59}
